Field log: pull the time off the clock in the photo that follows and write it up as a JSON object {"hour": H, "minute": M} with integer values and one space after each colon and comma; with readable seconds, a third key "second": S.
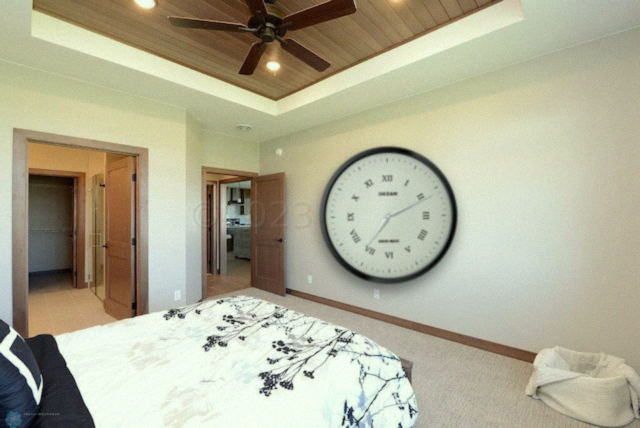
{"hour": 7, "minute": 11}
